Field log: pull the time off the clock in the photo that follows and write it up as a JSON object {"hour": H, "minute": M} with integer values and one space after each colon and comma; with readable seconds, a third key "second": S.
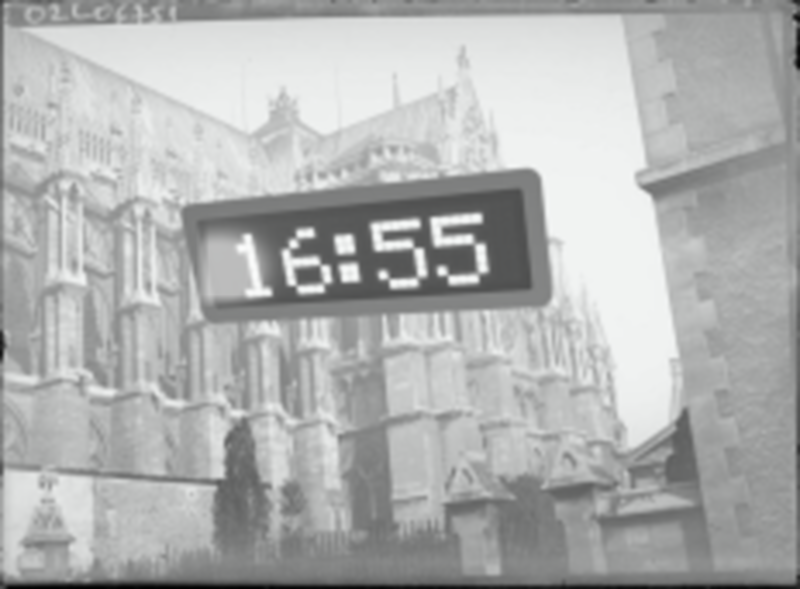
{"hour": 16, "minute": 55}
